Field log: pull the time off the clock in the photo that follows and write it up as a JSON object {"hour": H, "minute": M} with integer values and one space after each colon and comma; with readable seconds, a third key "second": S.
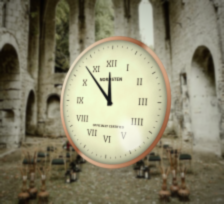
{"hour": 11, "minute": 53}
